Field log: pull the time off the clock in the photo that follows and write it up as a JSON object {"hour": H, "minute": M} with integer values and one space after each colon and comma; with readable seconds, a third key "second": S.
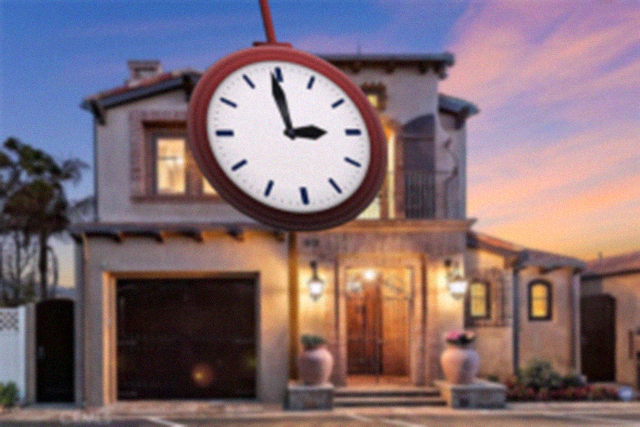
{"hour": 2, "minute": 59}
